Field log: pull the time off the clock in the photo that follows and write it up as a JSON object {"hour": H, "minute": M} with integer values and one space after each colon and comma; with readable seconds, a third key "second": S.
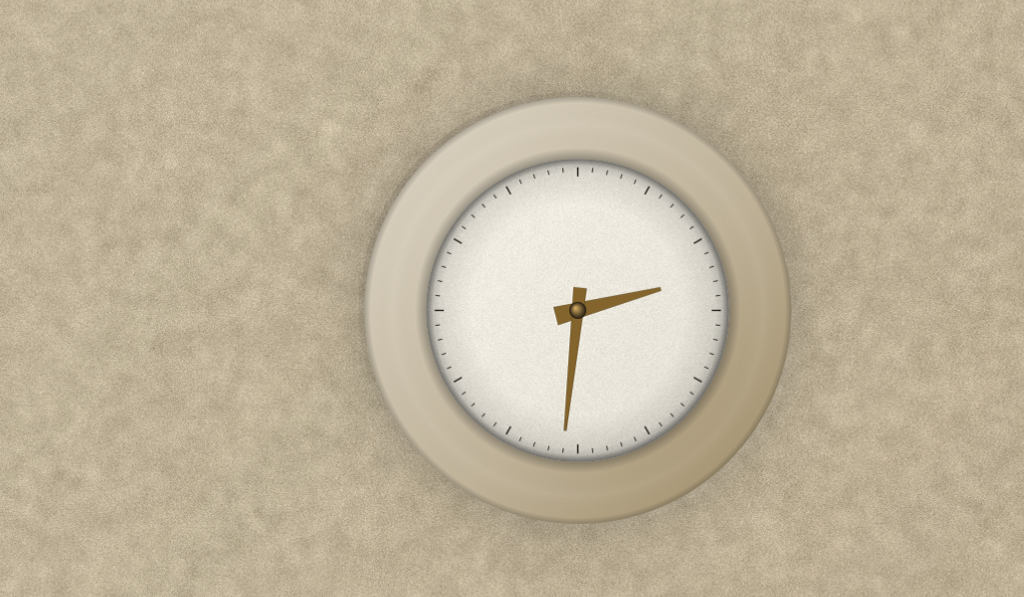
{"hour": 2, "minute": 31}
